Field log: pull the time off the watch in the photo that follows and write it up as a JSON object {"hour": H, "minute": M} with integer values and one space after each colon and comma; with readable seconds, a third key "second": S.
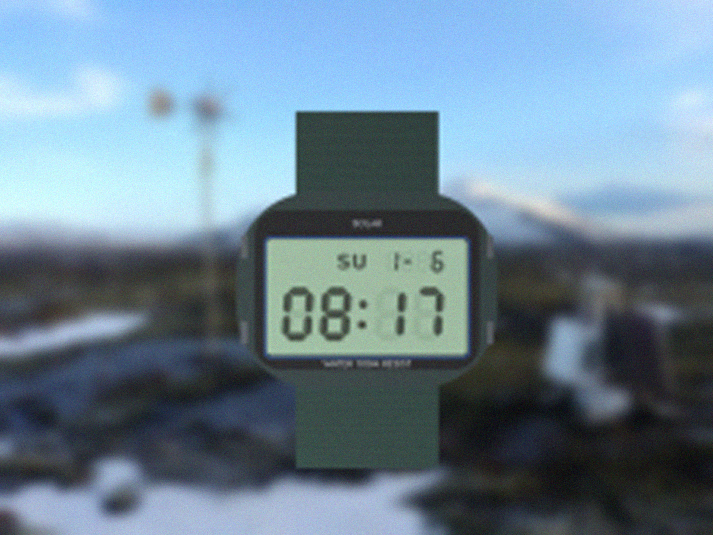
{"hour": 8, "minute": 17}
